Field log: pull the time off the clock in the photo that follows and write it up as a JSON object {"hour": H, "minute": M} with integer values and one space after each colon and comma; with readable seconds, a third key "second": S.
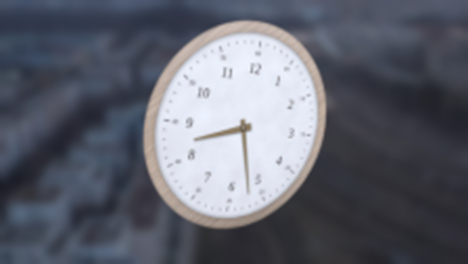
{"hour": 8, "minute": 27}
